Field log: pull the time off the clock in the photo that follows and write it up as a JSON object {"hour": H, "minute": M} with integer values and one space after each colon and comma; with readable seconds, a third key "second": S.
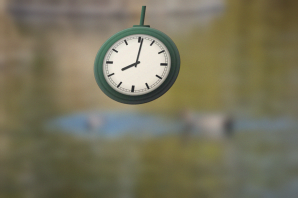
{"hour": 8, "minute": 1}
